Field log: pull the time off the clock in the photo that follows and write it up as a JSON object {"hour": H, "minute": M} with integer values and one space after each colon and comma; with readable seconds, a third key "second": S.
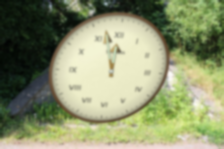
{"hour": 11, "minute": 57}
